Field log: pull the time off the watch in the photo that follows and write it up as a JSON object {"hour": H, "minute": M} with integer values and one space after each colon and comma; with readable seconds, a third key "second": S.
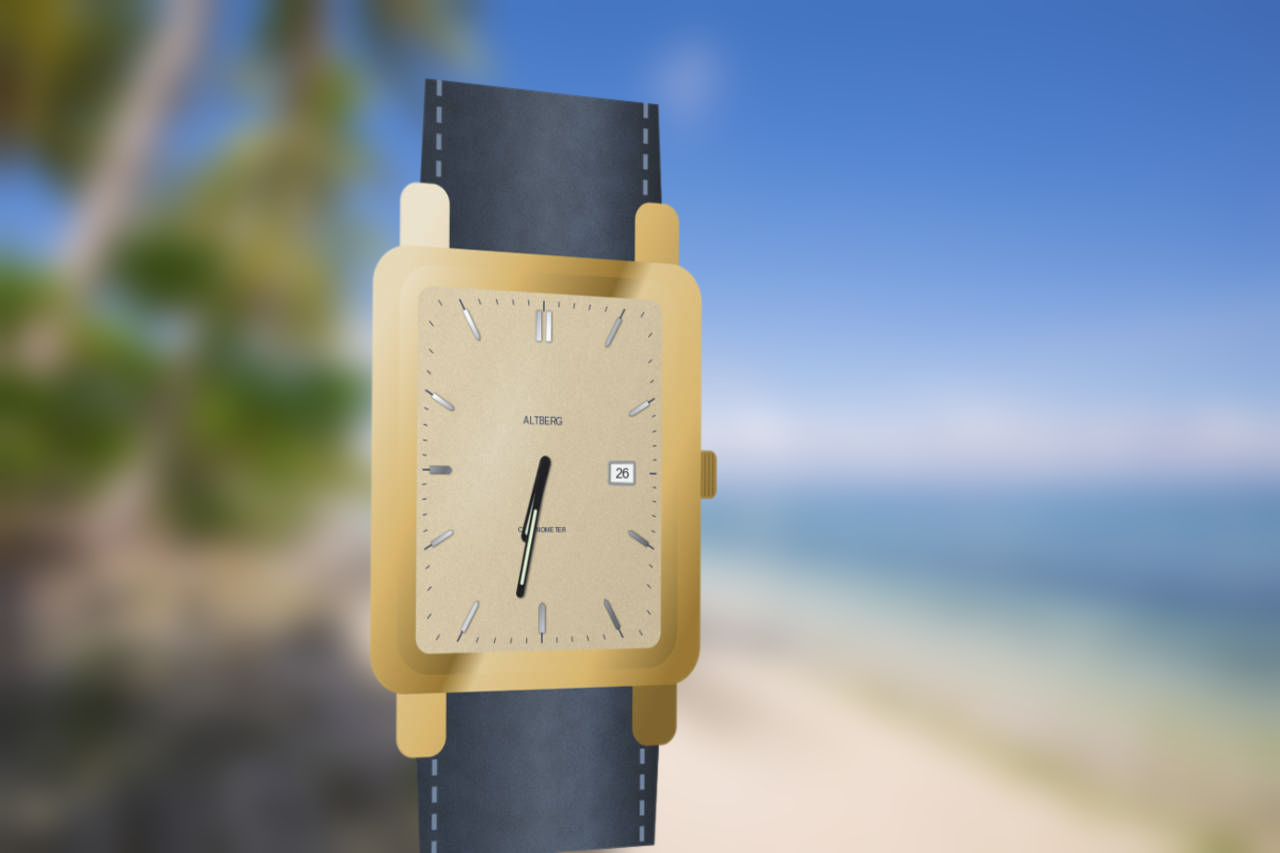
{"hour": 6, "minute": 32}
